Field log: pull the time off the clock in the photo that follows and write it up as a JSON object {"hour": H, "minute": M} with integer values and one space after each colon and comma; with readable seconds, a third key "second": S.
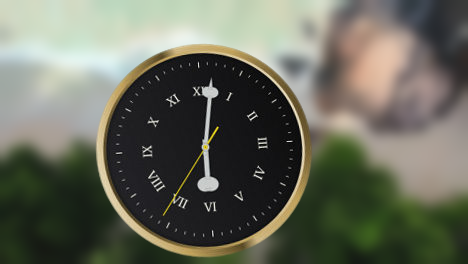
{"hour": 6, "minute": 1, "second": 36}
